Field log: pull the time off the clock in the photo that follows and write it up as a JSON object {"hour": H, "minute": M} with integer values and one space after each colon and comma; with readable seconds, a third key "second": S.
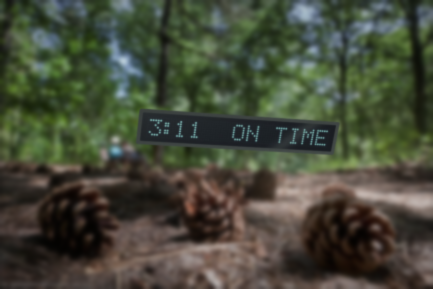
{"hour": 3, "minute": 11}
